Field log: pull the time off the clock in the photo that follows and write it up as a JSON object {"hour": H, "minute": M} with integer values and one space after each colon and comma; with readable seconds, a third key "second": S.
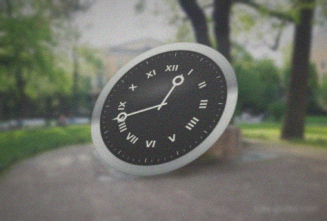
{"hour": 12, "minute": 42}
